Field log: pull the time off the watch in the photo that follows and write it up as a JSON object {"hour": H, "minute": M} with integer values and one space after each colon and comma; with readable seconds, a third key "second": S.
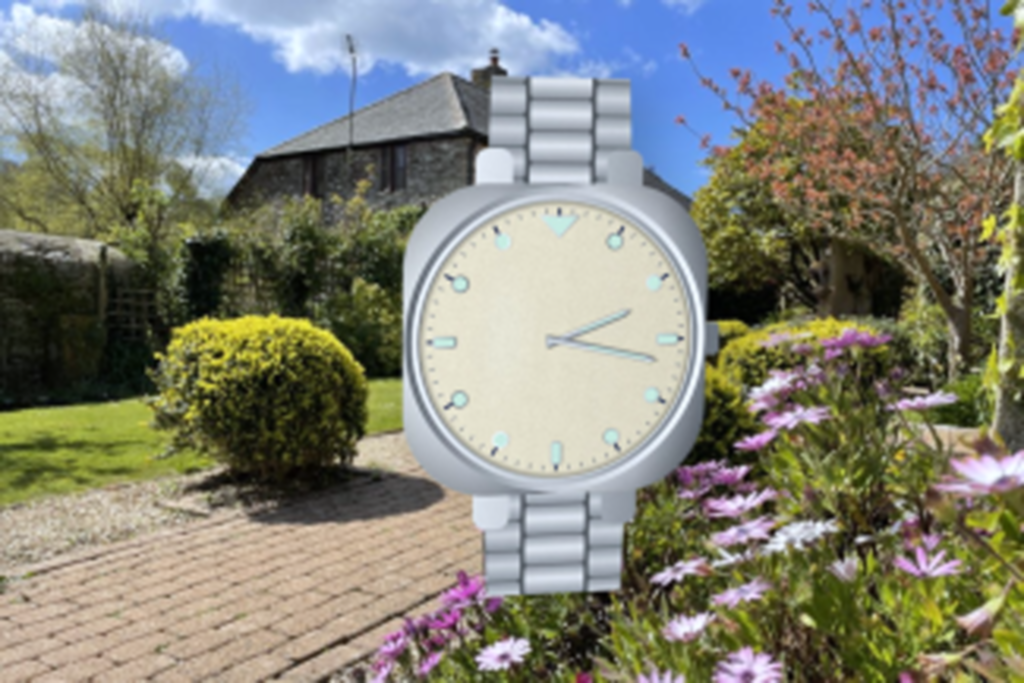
{"hour": 2, "minute": 17}
